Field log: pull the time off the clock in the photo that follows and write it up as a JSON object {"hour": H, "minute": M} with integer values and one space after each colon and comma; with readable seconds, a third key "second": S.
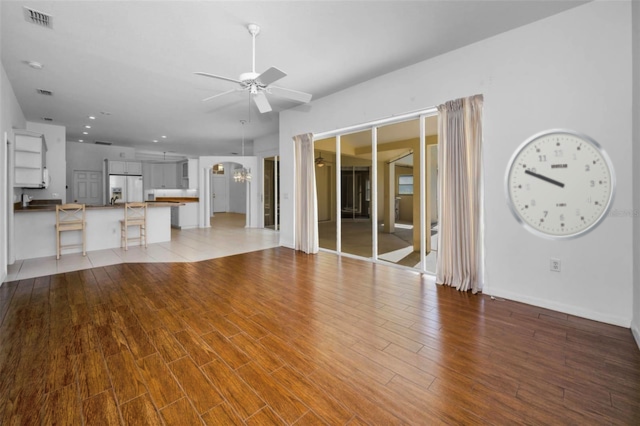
{"hour": 9, "minute": 49}
